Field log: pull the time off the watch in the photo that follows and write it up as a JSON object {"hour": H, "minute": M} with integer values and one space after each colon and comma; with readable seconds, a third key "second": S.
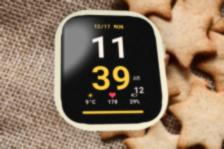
{"hour": 11, "minute": 39}
